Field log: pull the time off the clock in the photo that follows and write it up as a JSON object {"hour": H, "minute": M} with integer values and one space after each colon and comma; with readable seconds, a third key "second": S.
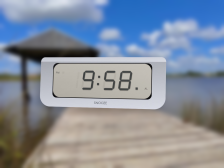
{"hour": 9, "minute": 58}
